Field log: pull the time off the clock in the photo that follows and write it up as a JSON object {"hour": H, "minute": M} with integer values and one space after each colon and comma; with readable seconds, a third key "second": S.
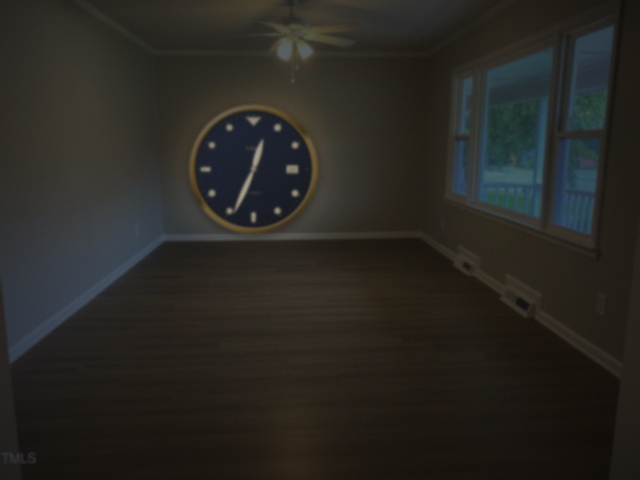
{"hour": 12, "minute": 34}
